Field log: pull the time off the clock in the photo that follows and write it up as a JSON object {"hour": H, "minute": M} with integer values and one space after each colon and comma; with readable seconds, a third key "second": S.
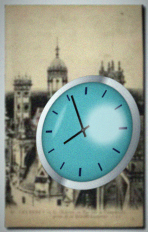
{"hour": 7, "minute": 56}
